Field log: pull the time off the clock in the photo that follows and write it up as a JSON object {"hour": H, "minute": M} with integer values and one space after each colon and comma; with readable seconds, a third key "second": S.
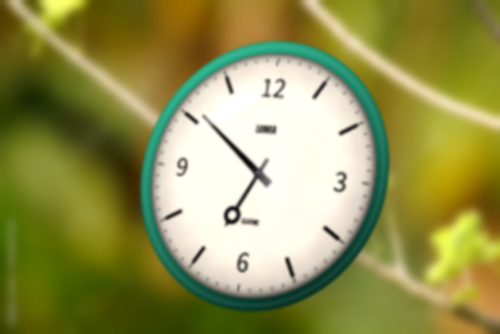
{"hour": 6, "minute": 51}
